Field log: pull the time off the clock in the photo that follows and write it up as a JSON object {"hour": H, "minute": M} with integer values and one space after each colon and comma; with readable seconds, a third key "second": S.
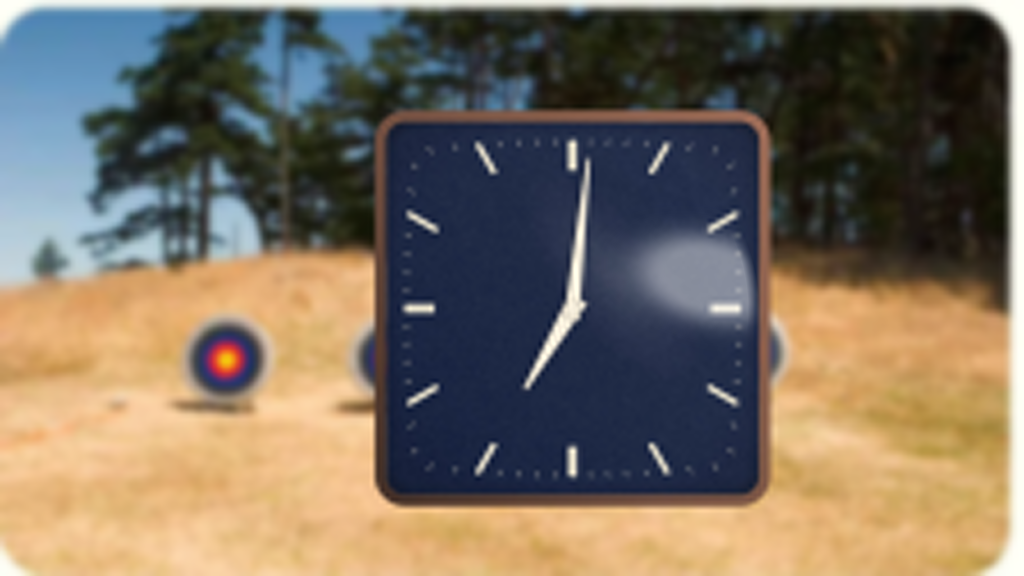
{"hour": 7, "minute": 1}
